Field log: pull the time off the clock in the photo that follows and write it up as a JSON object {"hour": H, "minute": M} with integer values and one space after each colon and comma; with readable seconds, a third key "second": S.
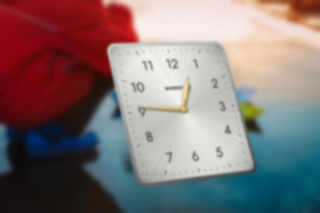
{"hour": 12, "minute": 46}
